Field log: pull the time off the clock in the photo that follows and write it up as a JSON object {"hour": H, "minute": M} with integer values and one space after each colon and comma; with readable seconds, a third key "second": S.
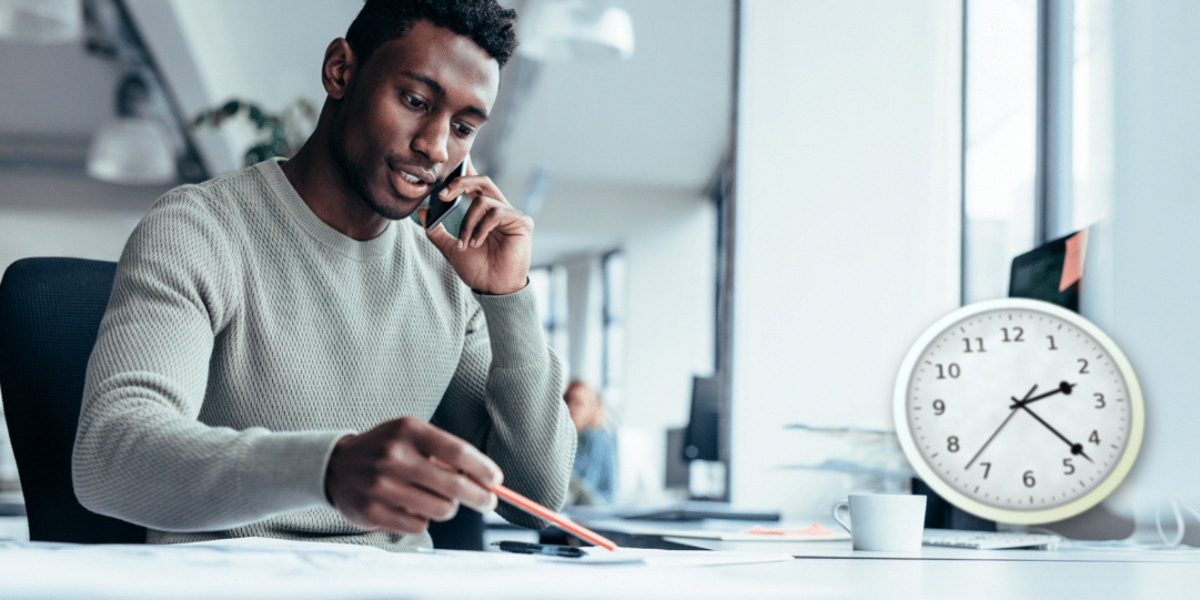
{"hour": 2, "minute": 22, "second": 37}
